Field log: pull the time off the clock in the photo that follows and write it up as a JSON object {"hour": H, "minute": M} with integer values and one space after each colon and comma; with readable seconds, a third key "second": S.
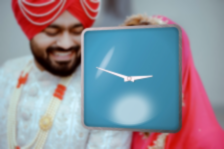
{"hour": 2, "minute": 48}
